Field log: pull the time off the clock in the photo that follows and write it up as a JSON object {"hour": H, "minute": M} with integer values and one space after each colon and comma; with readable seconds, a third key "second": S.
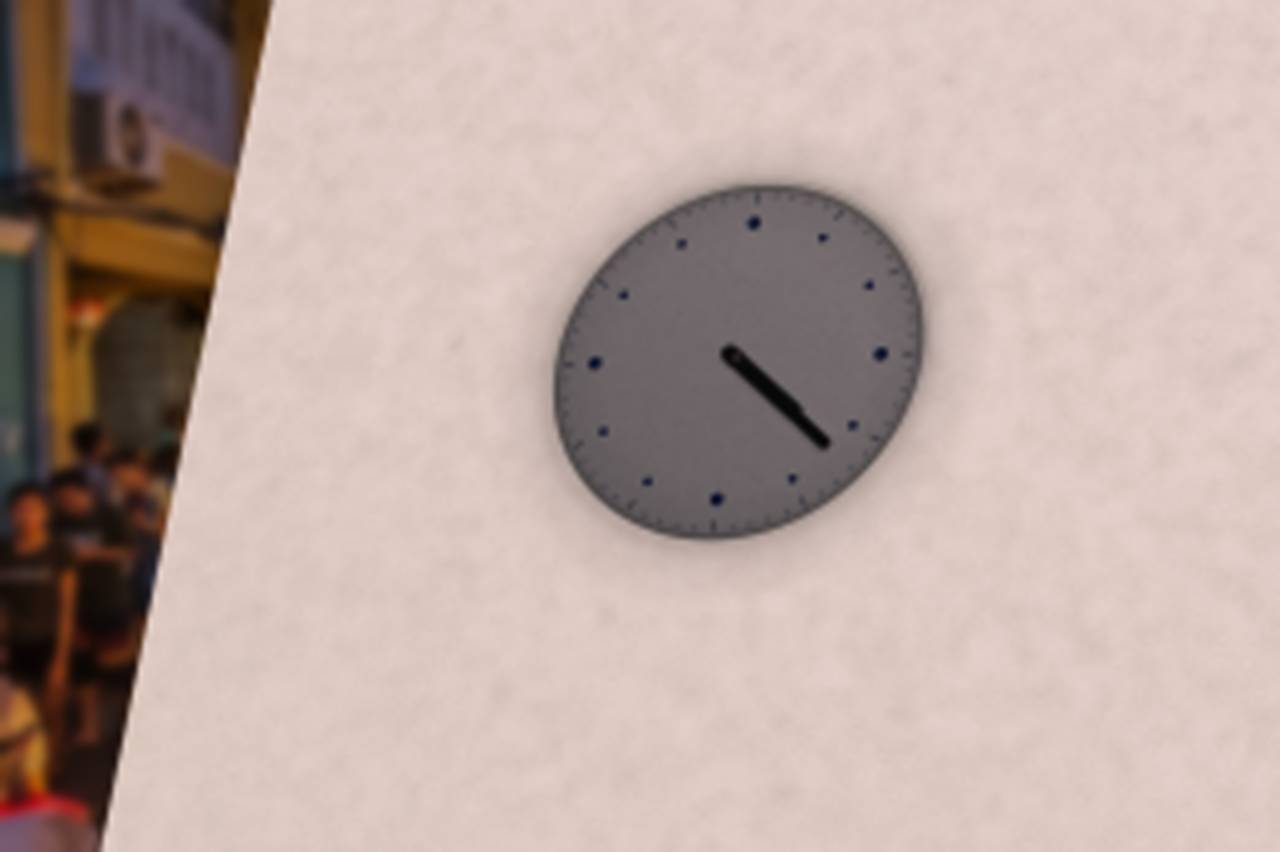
{"hour": 4, "minute": 22}
